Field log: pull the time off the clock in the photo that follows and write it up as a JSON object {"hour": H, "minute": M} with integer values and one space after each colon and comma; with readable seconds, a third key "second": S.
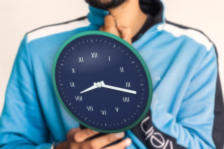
{"hour": 8, "minute": 17}
